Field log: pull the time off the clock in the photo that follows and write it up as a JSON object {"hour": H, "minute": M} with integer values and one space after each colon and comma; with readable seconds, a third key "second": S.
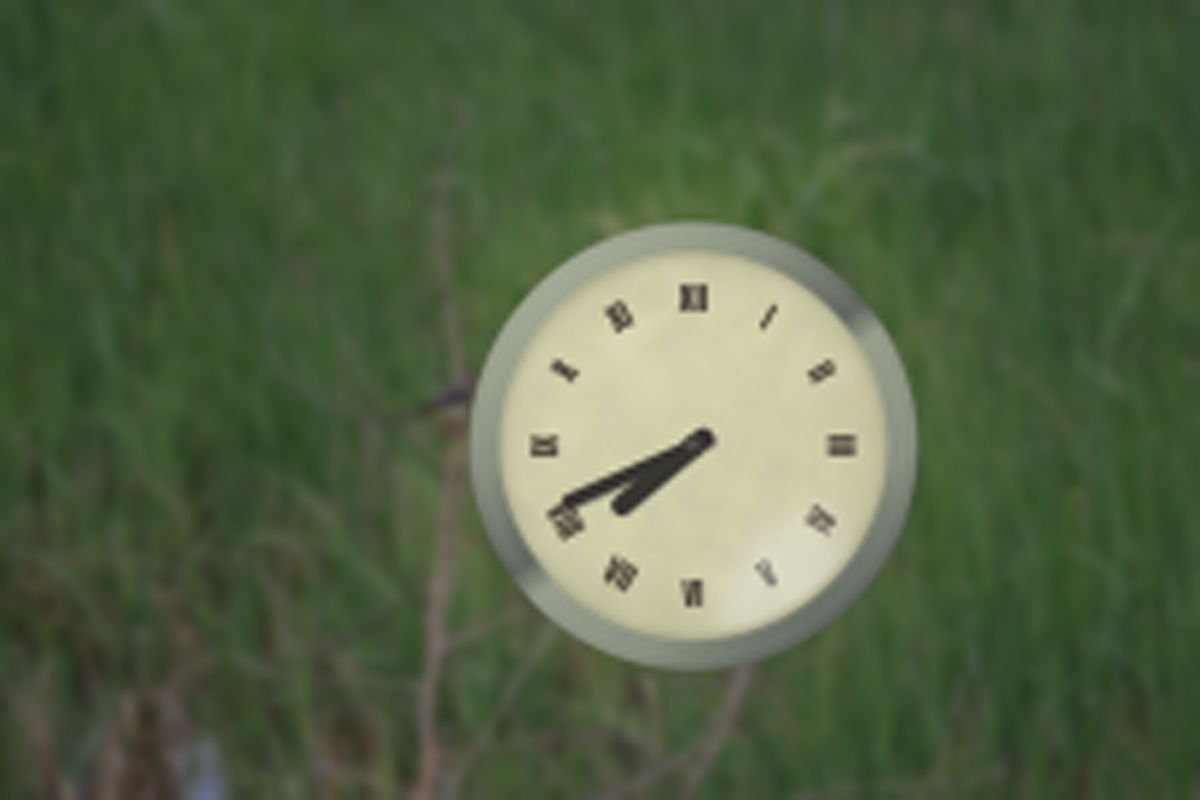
{"hour": 7, "minute": 41}
